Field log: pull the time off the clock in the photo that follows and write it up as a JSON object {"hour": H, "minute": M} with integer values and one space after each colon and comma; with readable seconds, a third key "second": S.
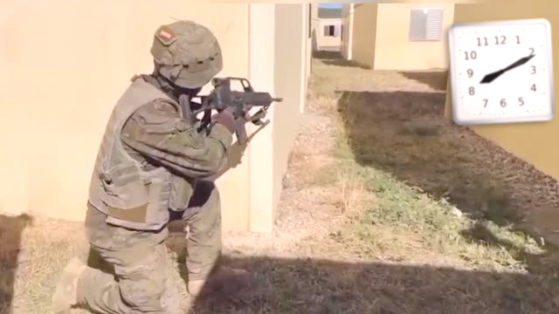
{"hour": 8, "minute": 11}
